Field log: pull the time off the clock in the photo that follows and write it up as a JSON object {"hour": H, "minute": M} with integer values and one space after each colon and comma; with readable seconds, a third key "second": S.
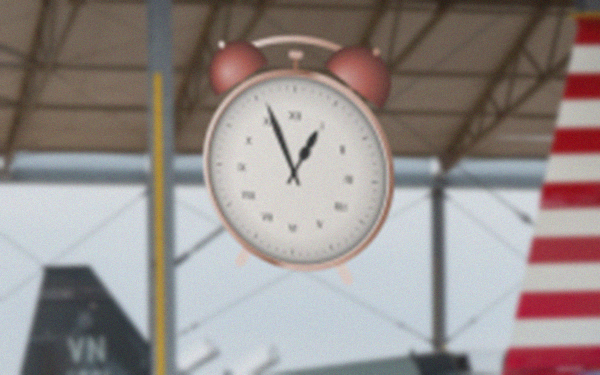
{"hour": 12, "minute": 56}
